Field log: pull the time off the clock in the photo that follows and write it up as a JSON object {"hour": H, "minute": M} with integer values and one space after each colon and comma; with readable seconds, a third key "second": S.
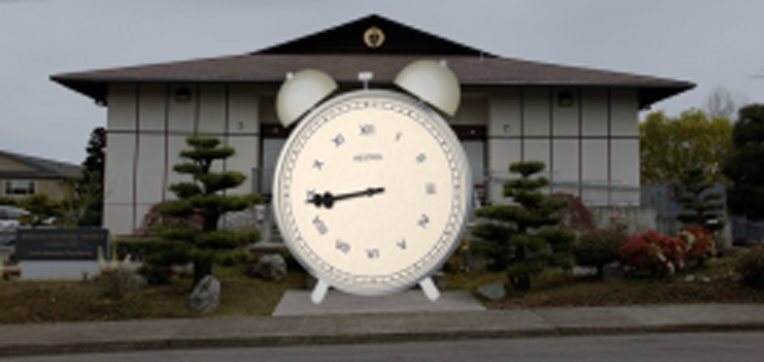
{"hour": 8, "minute": 44}
